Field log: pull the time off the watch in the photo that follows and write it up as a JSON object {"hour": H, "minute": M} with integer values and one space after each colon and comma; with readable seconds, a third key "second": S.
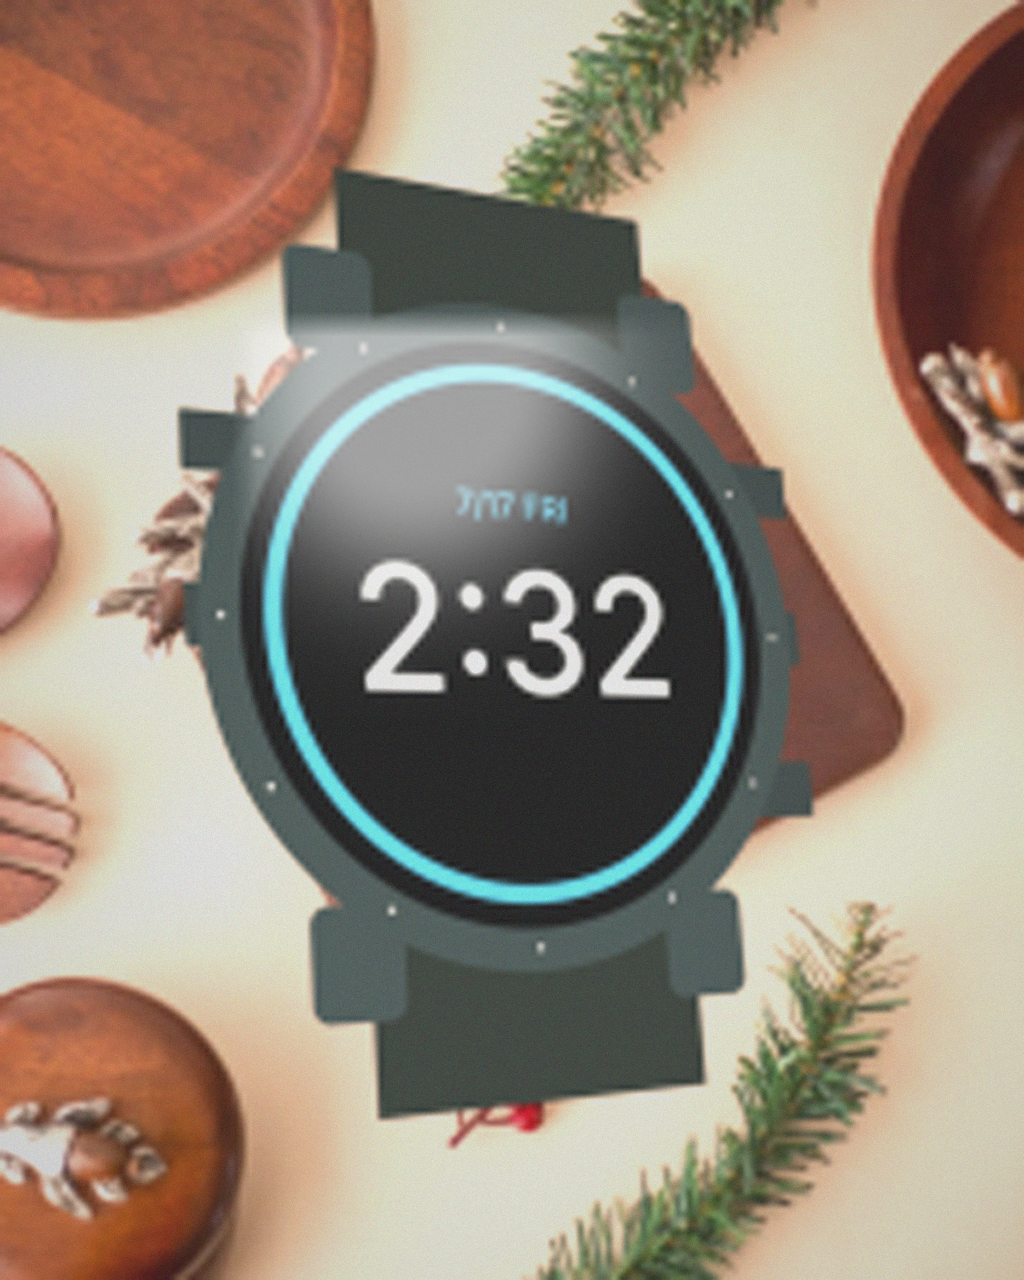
{"hour": 2, "minute": 32}
